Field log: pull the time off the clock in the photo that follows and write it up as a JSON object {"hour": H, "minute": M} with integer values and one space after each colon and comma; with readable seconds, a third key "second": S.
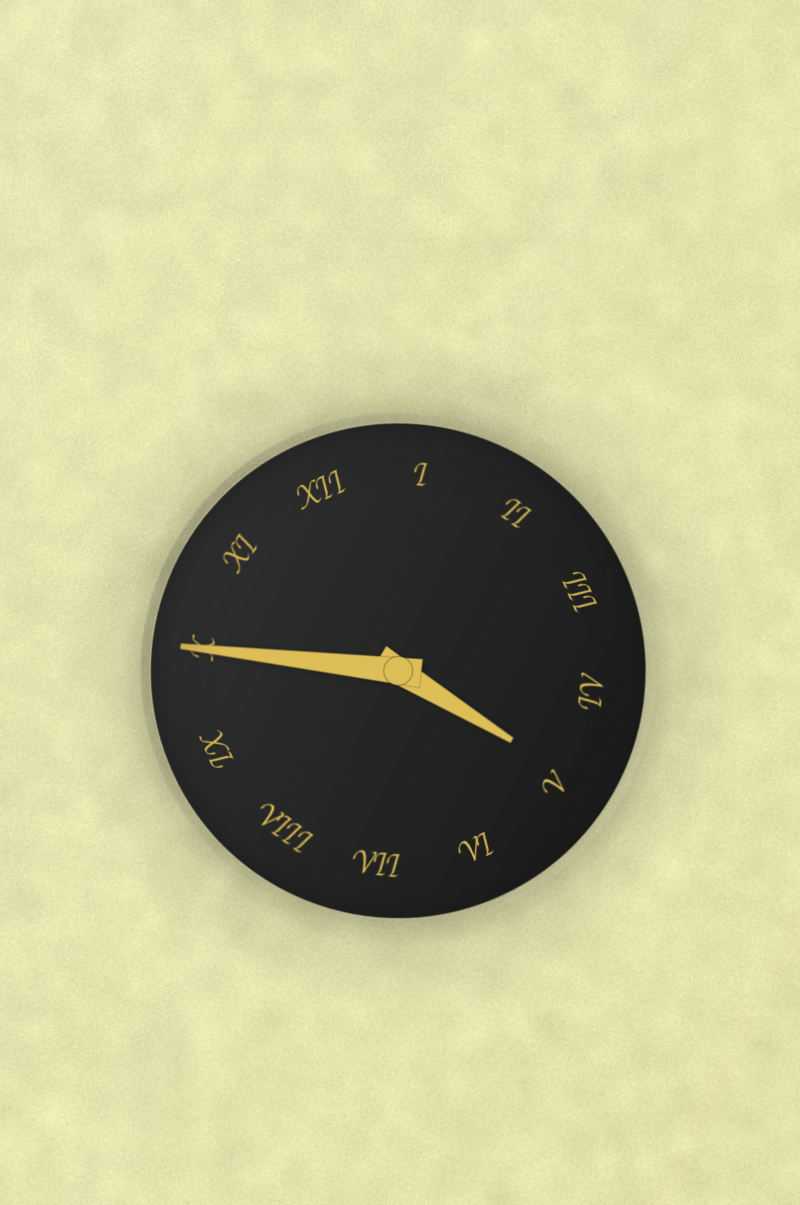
{"hour": 4, "minute": 50}
